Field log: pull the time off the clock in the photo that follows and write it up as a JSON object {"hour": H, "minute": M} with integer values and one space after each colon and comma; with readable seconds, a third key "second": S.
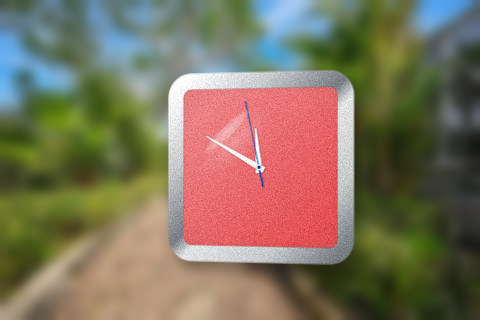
{"hour": 11, "minute": 49, "second": 58}
